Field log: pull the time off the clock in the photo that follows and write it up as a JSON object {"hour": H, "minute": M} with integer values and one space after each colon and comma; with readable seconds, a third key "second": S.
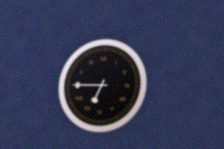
{"hour": 6, "minute": 45}
